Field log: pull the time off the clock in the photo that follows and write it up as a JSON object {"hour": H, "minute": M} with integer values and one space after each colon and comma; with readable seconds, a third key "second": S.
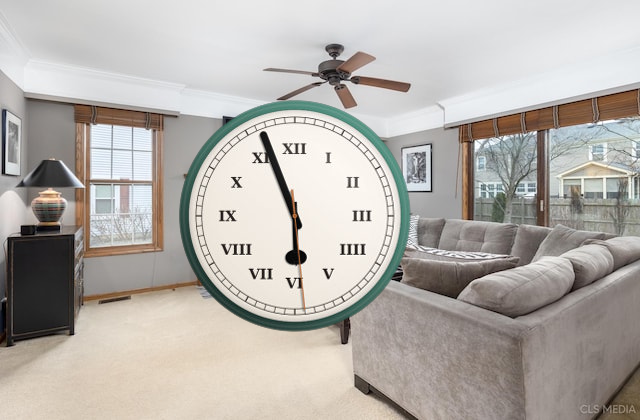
{"hour": 5, "minute": 56, "second": 29}
